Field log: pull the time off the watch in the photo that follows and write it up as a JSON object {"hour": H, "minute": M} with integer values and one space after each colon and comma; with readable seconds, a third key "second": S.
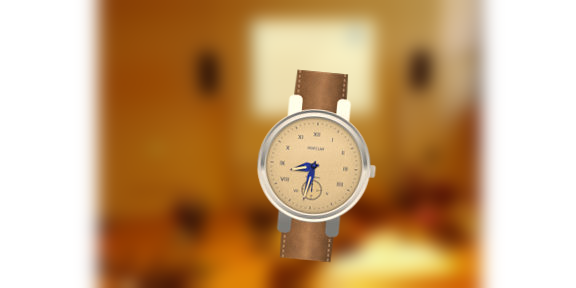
{"hour": 8, "minute": 32}
